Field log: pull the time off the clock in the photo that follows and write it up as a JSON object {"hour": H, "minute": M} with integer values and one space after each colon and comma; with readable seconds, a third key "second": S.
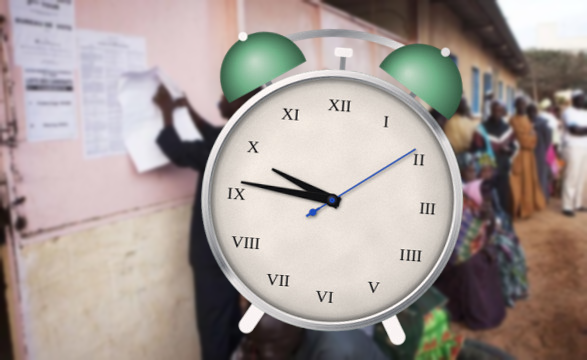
{"hour": 9, "minute": 46, "second": 9}
